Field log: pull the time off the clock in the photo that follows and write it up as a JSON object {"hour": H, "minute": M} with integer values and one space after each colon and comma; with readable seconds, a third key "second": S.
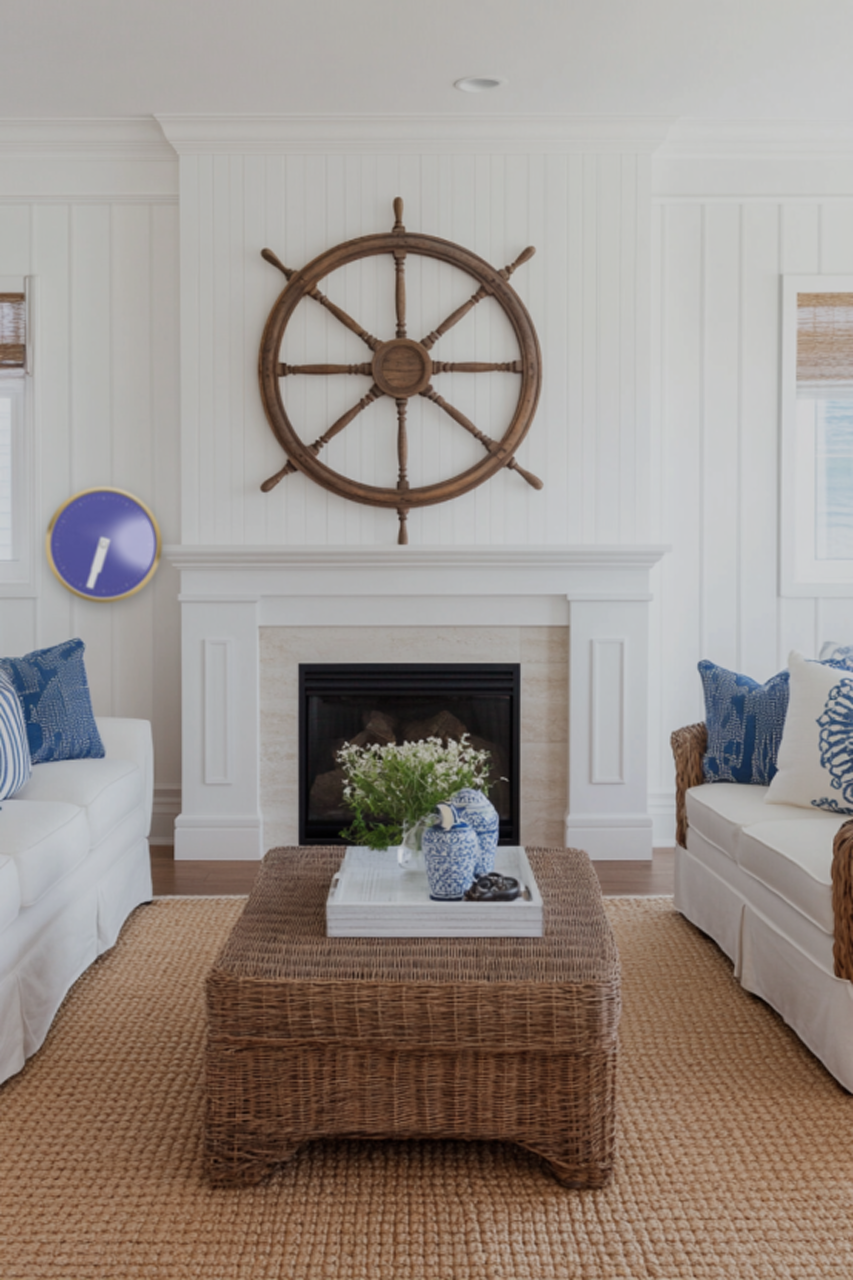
{"hour": 6, "minute": 33}
